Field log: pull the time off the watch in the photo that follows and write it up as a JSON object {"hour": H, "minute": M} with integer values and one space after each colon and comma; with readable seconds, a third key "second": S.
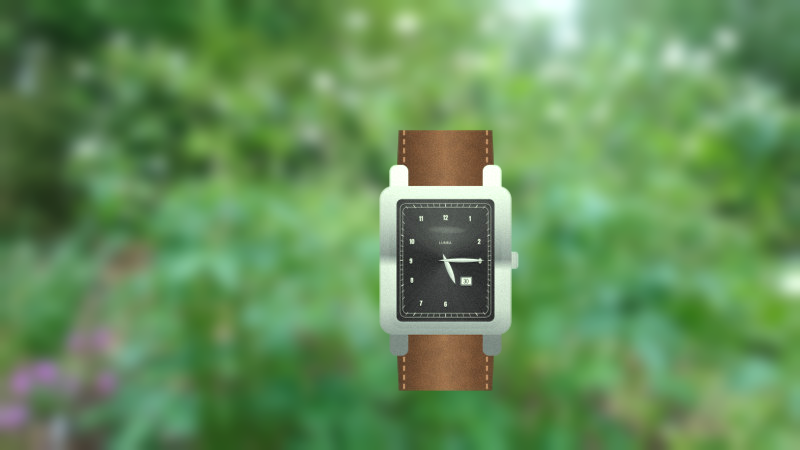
{"hour": 5, "minute": 15}
